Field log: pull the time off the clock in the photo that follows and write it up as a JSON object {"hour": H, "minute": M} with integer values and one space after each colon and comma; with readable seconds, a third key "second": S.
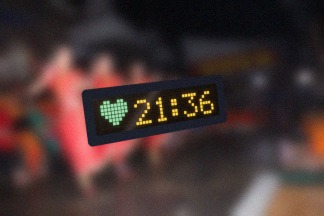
{"hour": 21, "minute": 36}
